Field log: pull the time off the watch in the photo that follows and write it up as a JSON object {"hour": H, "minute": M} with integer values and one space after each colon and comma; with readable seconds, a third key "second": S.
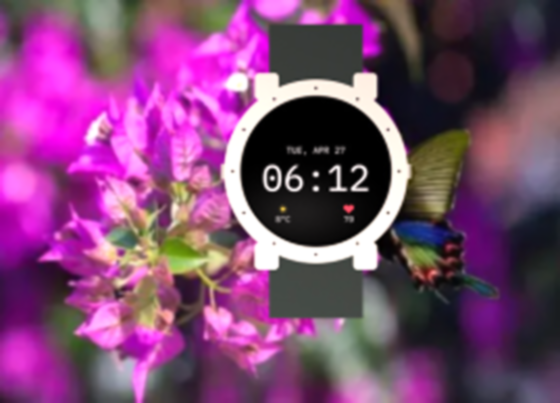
{"hour": 6, "minute": 12}
